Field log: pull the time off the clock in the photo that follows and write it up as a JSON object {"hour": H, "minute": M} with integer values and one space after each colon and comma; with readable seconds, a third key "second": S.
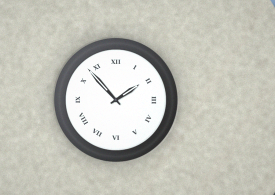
{"hour": 1, "minute": 53}
